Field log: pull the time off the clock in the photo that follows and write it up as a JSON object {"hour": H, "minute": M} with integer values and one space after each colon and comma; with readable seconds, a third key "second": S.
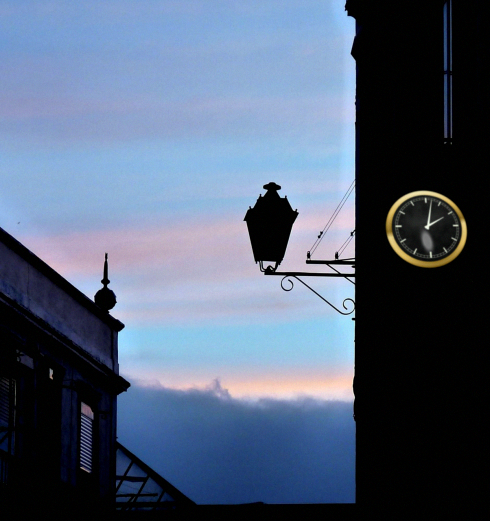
{"hour": 2, "minute": 2}
